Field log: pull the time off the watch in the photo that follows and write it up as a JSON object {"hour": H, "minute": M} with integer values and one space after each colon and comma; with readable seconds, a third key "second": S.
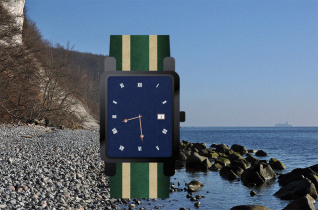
{"hour": 8, "minute": 29}
